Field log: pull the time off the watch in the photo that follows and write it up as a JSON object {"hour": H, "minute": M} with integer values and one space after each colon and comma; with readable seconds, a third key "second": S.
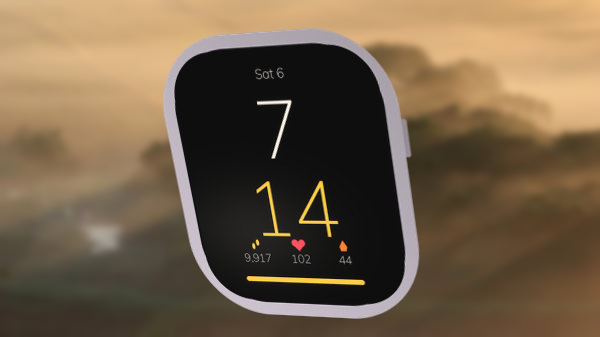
{"hour": 7, "minute": 14}
